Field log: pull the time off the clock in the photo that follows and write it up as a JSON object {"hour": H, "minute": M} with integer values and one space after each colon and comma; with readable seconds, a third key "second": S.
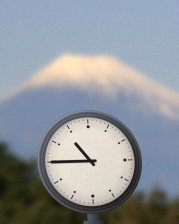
{"hour": 10, "minute": 45}
